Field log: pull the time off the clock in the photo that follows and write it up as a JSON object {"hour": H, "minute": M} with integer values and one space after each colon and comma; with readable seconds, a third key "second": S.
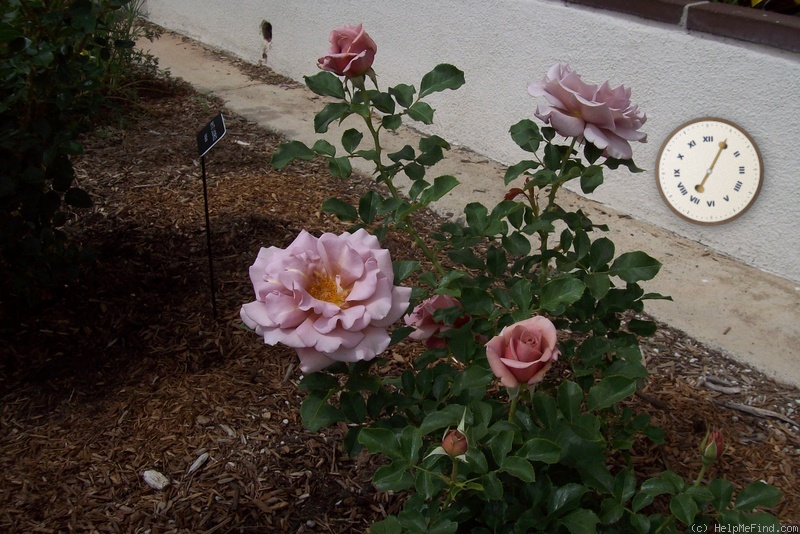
{"hour": 7, "minute": 5}
